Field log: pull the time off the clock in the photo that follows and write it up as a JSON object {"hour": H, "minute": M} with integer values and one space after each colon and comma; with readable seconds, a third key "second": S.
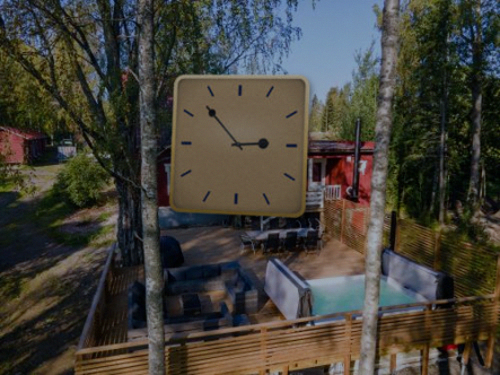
{"hour": 2, "minute": 53}
